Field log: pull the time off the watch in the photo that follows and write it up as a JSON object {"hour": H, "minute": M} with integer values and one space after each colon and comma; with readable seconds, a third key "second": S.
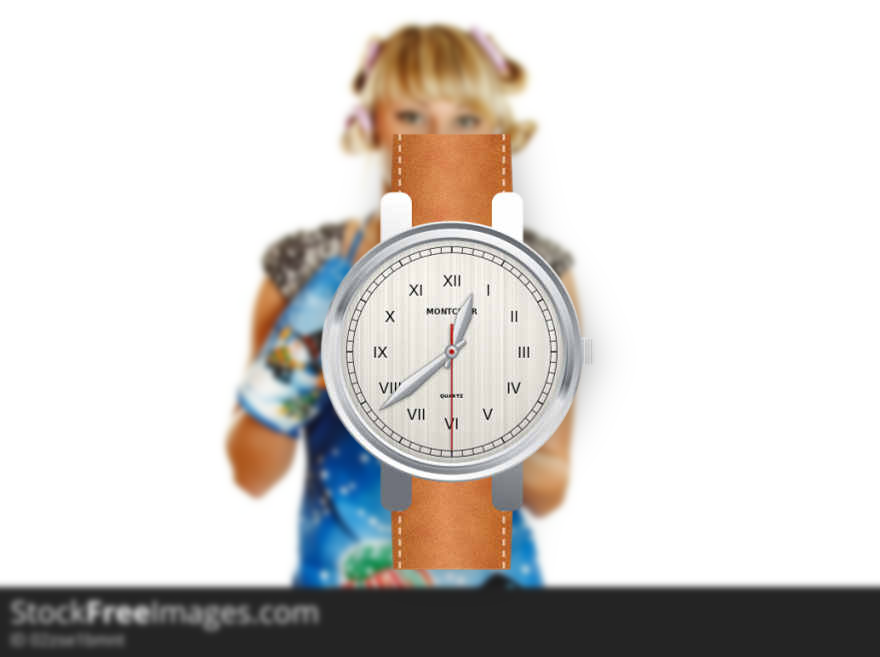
{"hour": 12, "minute": 38, "second": 30}
